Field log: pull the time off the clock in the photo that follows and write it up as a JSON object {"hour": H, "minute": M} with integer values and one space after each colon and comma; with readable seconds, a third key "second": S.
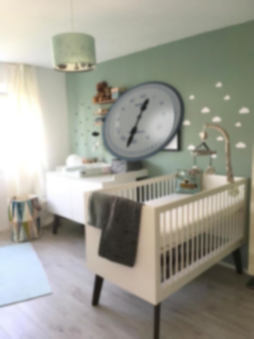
{"hour": 12, "minute": 32}
